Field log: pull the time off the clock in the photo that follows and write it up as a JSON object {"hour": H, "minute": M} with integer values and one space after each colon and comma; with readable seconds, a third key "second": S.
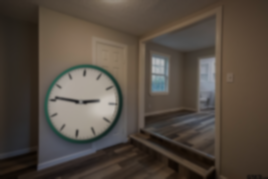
{"hour": 2, "minute": 46}
